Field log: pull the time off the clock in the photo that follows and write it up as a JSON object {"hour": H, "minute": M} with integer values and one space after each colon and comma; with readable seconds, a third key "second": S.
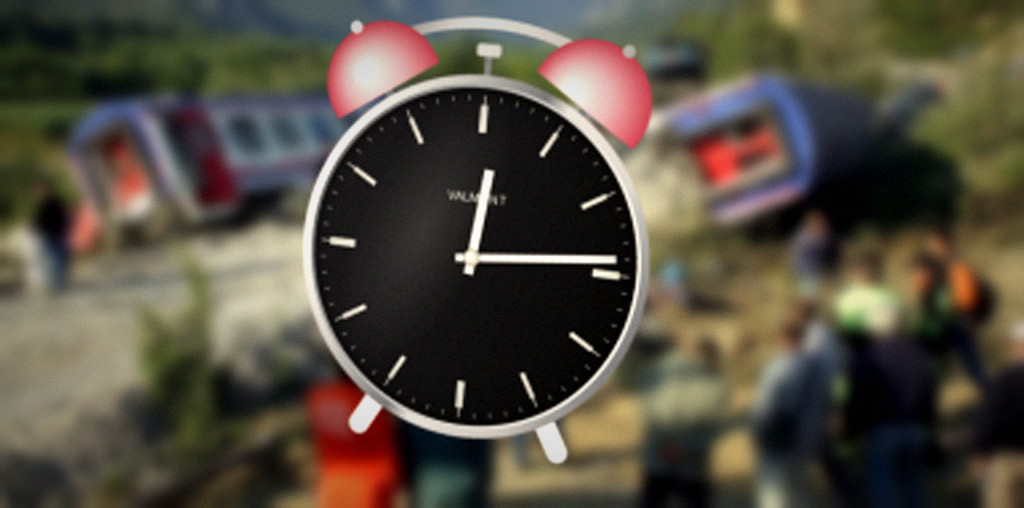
{"hour": 12, "minute": 14}
